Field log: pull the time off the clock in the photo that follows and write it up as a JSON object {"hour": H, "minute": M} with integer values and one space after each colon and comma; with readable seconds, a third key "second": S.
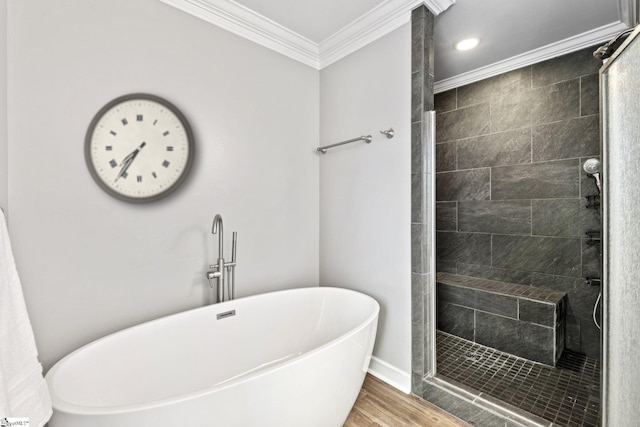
{"hour": 7, "minute": 36}
